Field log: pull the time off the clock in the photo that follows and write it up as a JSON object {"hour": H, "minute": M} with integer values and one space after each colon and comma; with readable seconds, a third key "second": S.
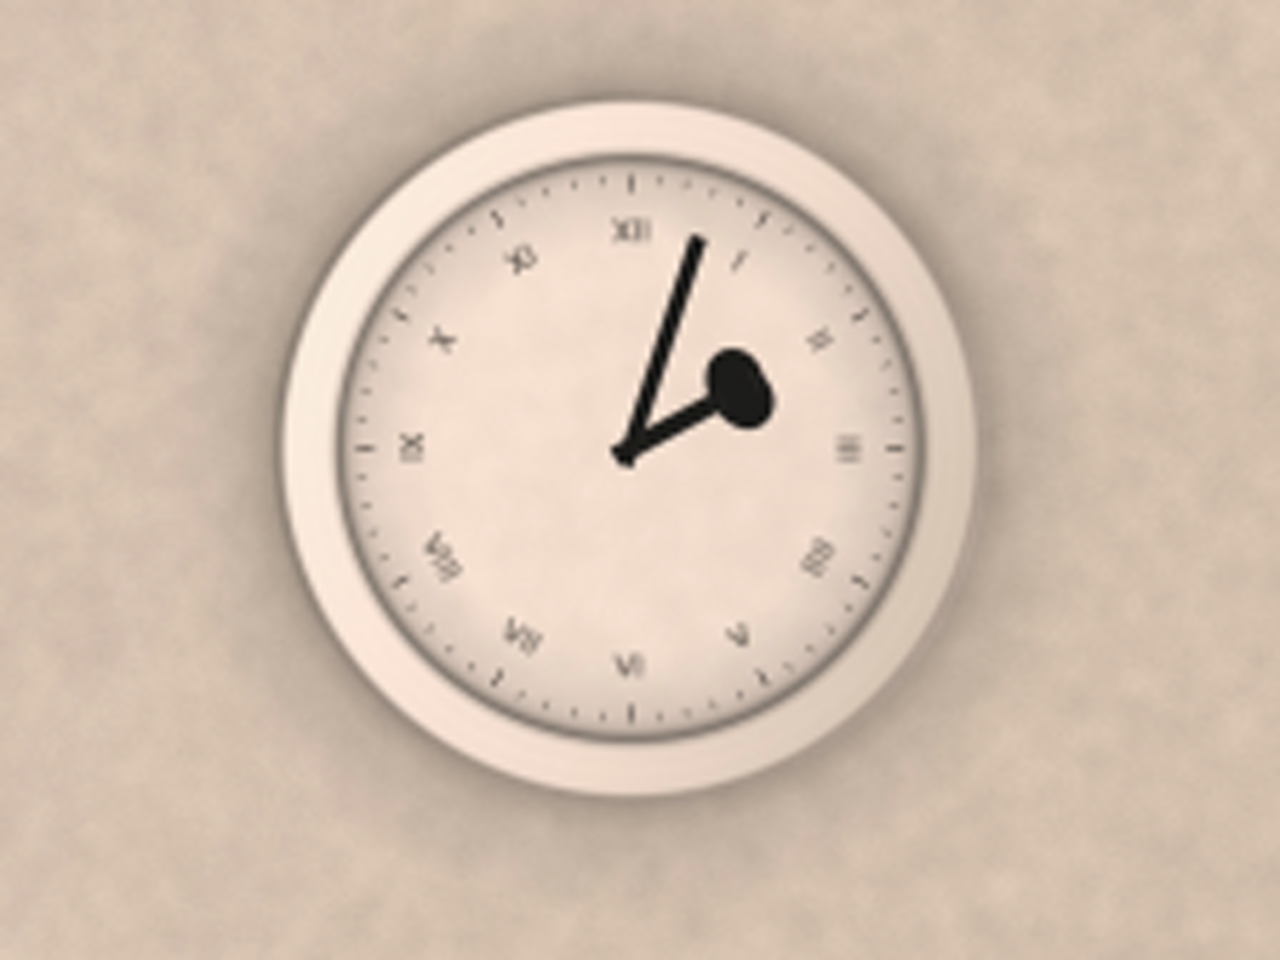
{"hour": 2, "minute": 3}
